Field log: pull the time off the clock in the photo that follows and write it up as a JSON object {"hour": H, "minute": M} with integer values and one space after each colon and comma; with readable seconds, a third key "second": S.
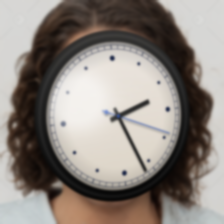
{"hour": 2, "minute": 26, "second": 19}
